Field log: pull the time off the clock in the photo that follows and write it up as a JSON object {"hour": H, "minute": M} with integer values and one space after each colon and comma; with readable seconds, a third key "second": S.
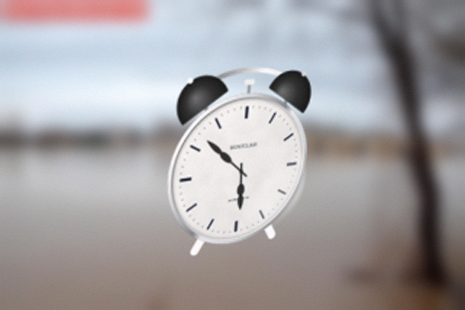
{"hour": 5, "minute": 52}
